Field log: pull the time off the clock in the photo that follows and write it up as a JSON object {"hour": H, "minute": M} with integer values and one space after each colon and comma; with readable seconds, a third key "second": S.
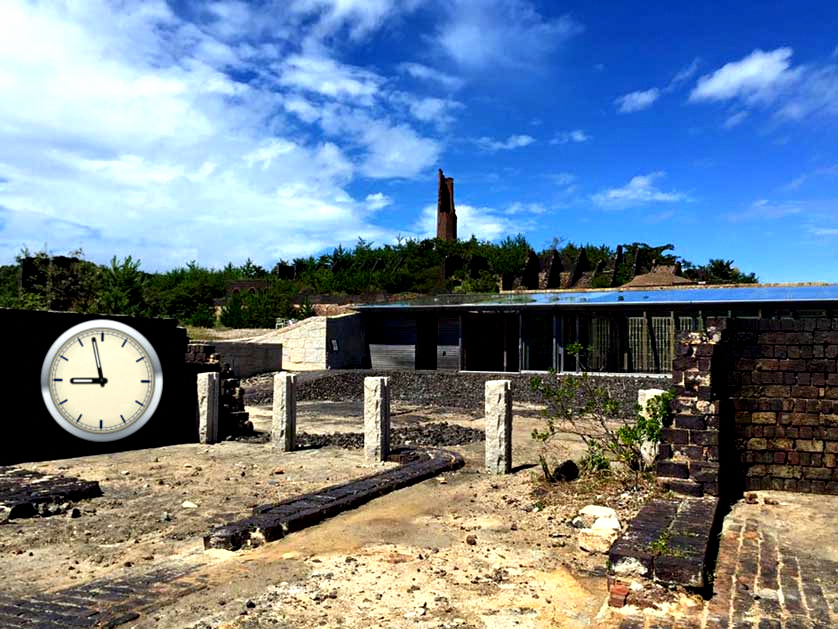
{"hour": 8, "minute": 58}
